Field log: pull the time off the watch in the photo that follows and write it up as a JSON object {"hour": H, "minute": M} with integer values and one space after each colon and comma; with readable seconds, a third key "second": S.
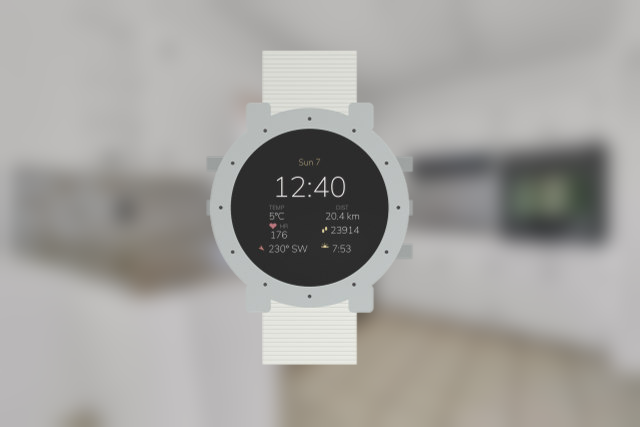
{"hour": 12, "minute": 40}
